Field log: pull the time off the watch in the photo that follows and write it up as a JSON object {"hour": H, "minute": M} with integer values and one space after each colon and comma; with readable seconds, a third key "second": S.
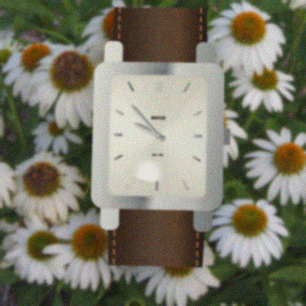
{"hour": 9, "minute": 53}
